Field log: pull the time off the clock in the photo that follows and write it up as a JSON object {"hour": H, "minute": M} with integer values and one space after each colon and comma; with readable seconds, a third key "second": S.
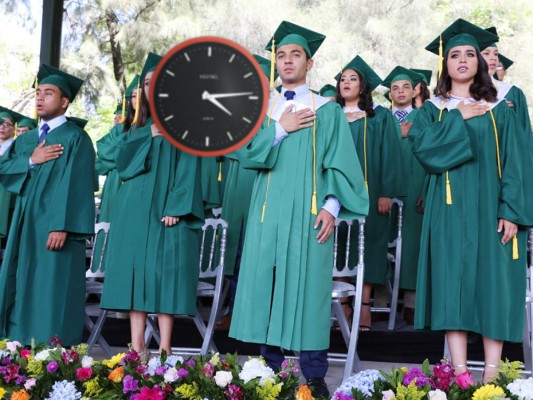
{"hour": 4, "minute": 14}
